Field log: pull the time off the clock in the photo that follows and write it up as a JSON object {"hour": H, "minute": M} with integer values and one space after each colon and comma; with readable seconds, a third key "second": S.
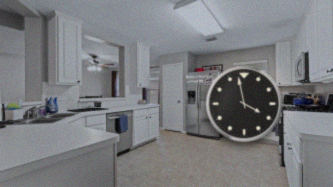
{"hour": 3, "minute": 58}
